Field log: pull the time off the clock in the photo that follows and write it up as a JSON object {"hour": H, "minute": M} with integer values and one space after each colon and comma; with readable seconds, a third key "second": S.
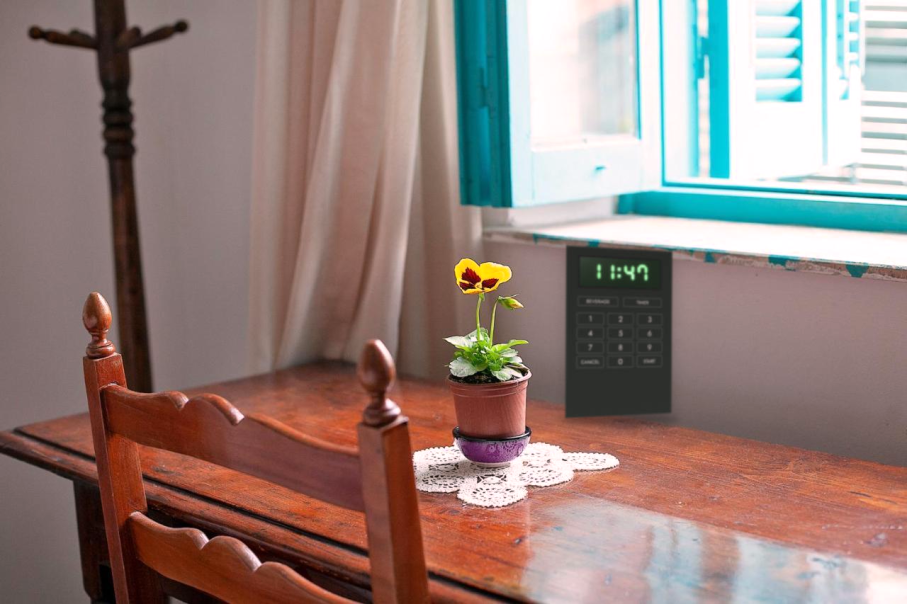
{"hour": 11, "minute": 47}
